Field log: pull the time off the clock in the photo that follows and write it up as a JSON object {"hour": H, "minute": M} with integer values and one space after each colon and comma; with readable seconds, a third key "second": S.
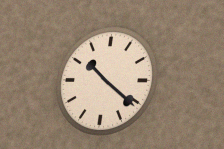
{"hour": 10, "minute": 21}
